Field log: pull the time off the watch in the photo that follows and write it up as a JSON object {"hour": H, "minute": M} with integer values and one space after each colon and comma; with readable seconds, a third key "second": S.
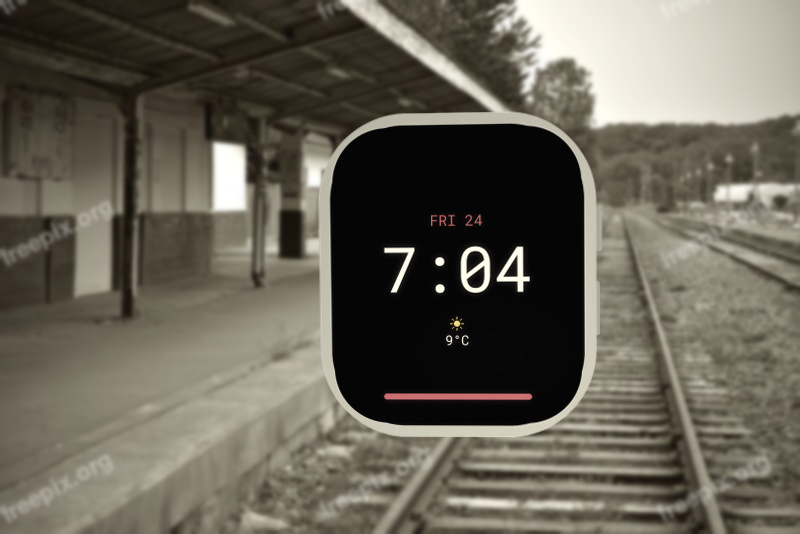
{"hour": 7, "minute": 4}
